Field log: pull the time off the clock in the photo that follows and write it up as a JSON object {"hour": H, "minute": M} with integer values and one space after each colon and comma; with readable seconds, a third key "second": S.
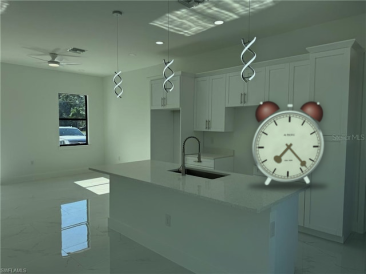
{"hour": 7, "minute": 23}
